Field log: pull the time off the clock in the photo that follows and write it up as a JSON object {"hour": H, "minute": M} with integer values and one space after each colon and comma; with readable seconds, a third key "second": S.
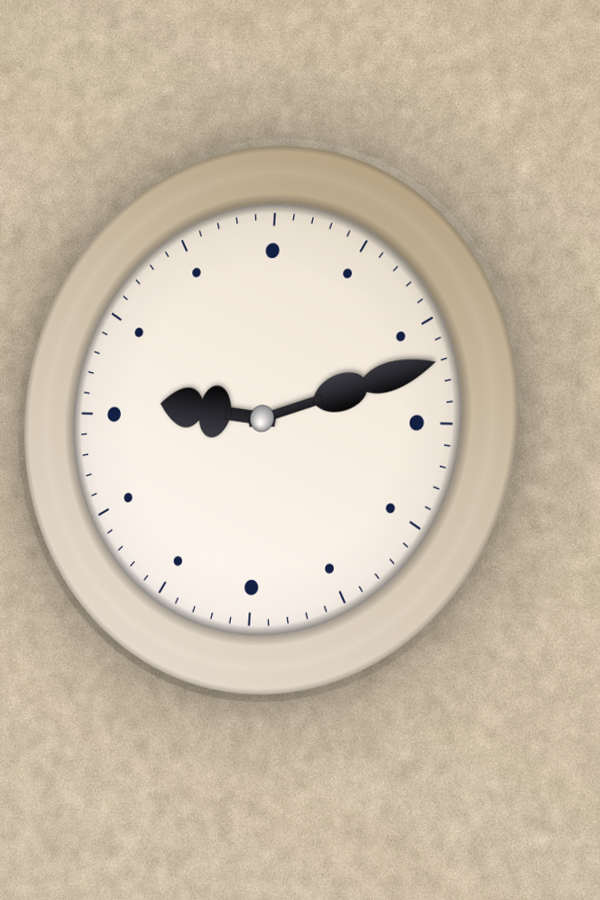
{"hour": 9, "minute": 12}
